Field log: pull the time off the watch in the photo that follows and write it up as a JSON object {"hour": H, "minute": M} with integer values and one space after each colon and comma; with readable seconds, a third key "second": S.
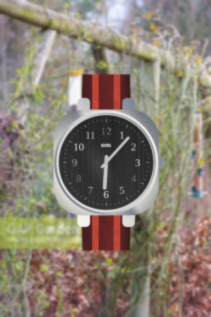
{"hour": 6, "minute": 7}
